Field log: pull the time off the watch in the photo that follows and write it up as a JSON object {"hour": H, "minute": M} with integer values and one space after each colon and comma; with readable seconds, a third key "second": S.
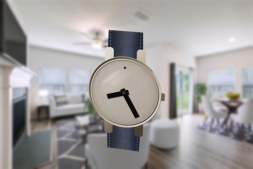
{"hour": 8, "minute": 25}
